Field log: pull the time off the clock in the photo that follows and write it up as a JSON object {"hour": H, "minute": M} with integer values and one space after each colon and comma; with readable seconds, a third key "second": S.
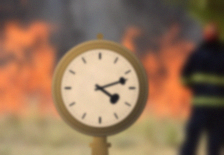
{"hour": 4, "minute": 12}
